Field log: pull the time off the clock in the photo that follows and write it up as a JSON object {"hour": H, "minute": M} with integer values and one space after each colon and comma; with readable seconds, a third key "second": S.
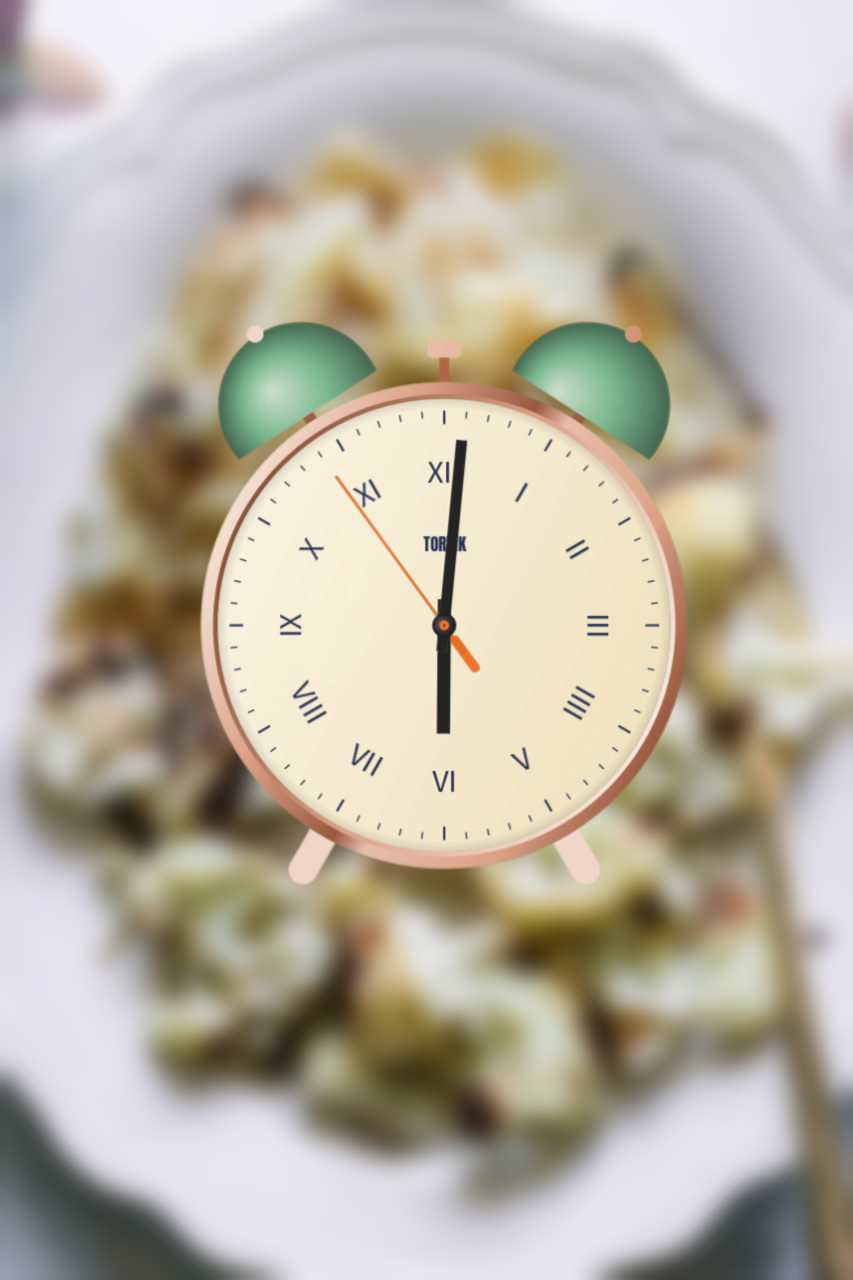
{"hour": 6, "minute": 0, "second": 54}
